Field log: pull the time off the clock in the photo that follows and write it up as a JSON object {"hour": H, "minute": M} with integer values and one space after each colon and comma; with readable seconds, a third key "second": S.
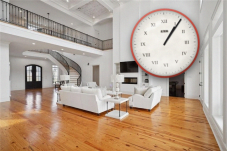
{"hour": 1, "minute": 6}
